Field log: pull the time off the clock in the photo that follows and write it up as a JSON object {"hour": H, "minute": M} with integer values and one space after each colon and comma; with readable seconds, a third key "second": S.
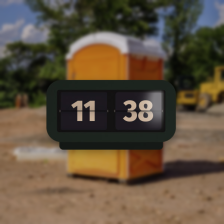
{"hour": 11, "minute": 38}
